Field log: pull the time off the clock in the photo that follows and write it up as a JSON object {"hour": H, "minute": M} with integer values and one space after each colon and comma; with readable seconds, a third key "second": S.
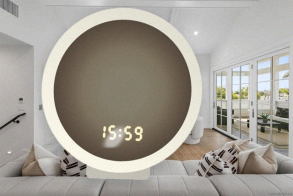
{"hour": 15, "minute": 59}
